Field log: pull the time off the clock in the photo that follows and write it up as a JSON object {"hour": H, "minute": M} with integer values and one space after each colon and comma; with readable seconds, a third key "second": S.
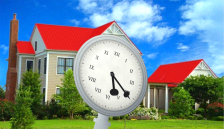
{"hour": 5, "minute": 21}
